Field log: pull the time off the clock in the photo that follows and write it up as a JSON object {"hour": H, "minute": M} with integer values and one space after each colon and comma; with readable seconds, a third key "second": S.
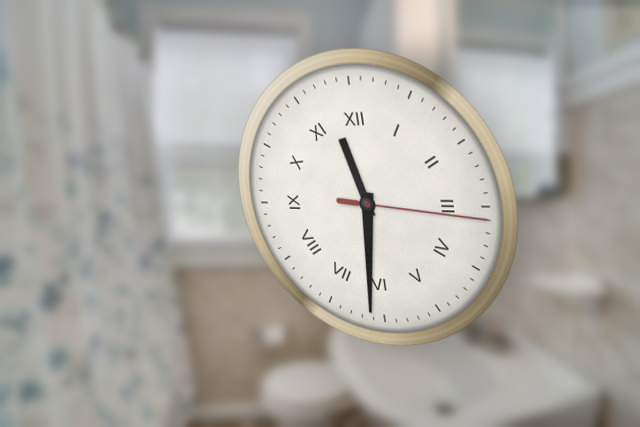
{"hour": 11, "minute": 31, "second": 16}
